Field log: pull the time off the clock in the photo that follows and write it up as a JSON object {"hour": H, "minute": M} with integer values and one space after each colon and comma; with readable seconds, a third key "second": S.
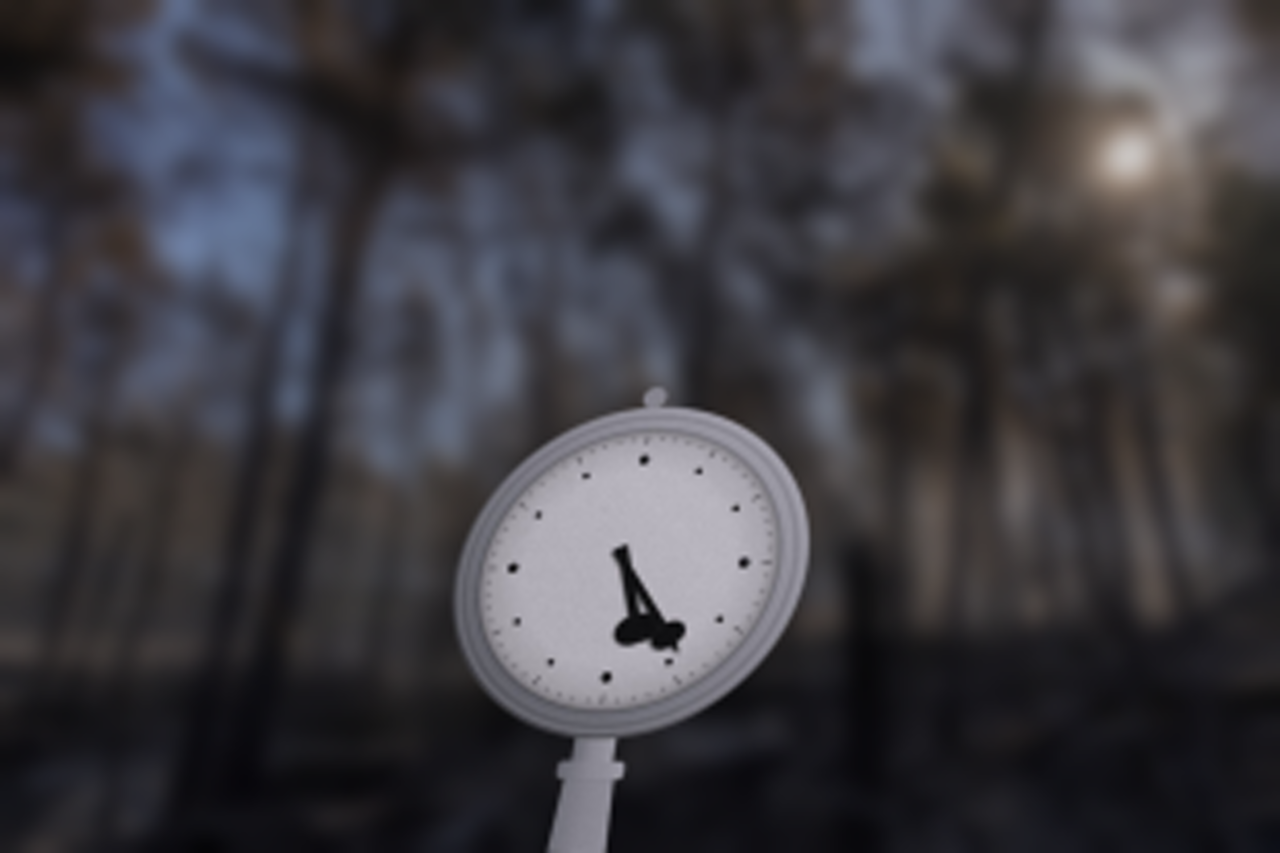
{"hour": 5, "minute": 24}
